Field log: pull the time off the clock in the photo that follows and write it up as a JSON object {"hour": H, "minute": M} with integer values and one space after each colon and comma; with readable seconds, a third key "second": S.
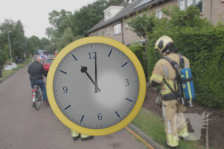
{"hour": 11, "minute": 1}
